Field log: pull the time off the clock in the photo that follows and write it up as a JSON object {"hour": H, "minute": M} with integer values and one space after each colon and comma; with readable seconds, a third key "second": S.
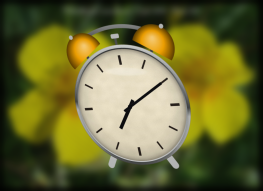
{"hour": 7, "minute": 10}
